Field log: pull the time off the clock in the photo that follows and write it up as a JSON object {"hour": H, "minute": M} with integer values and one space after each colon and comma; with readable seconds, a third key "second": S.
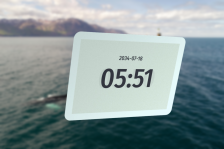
{"hour": 5, "minute": 51}
